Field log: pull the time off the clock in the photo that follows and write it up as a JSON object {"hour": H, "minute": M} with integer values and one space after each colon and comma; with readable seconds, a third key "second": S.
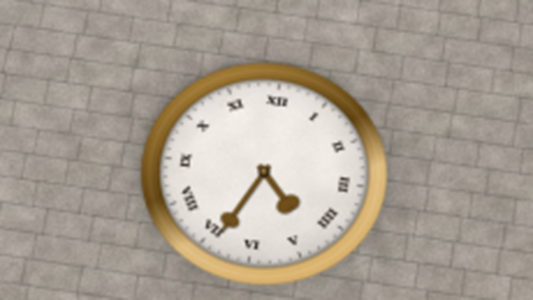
{"hour": 4, "minute": 34}
